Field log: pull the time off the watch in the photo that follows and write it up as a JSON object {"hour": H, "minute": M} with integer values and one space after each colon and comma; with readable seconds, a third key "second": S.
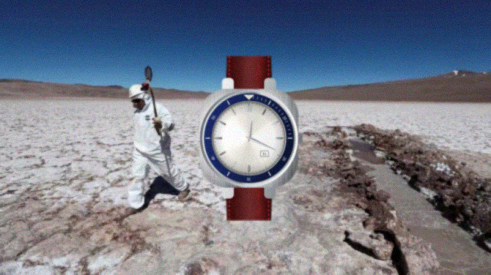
{"hour": 12, "minute": 19}
